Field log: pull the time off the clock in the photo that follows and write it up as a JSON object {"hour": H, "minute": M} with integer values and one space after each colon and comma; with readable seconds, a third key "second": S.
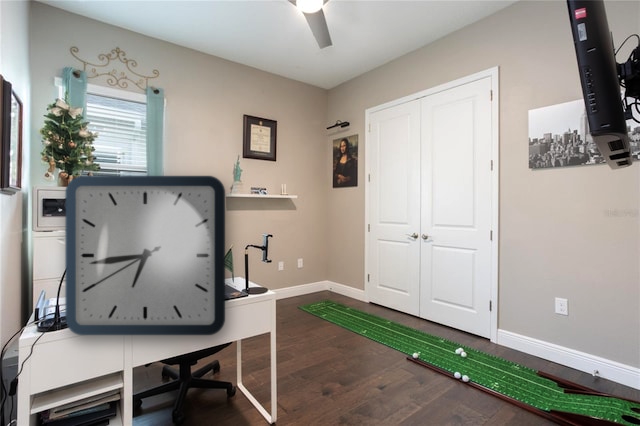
{"hour": 6, "minute": 43, "second": 40}
